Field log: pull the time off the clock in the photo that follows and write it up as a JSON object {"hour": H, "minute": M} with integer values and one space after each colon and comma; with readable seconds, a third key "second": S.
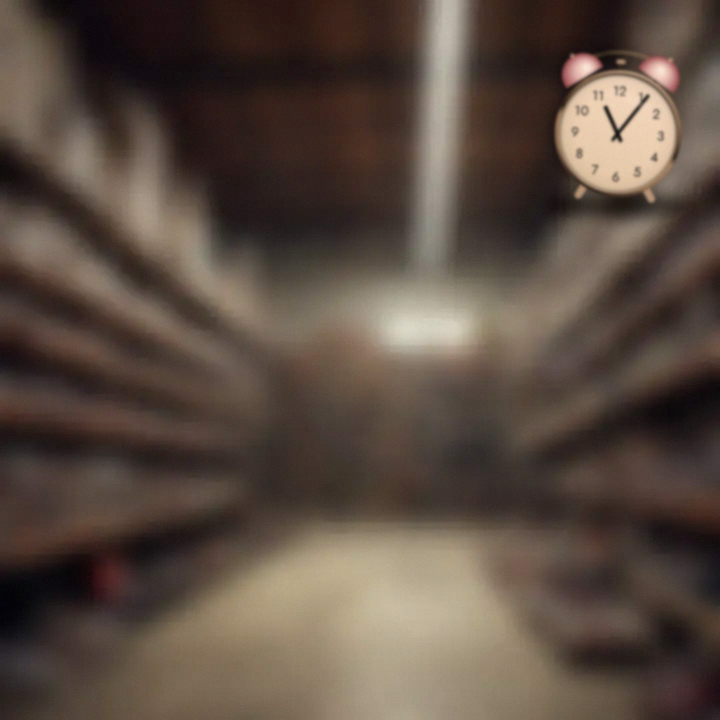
{"hour": 11, "minute": 6}
